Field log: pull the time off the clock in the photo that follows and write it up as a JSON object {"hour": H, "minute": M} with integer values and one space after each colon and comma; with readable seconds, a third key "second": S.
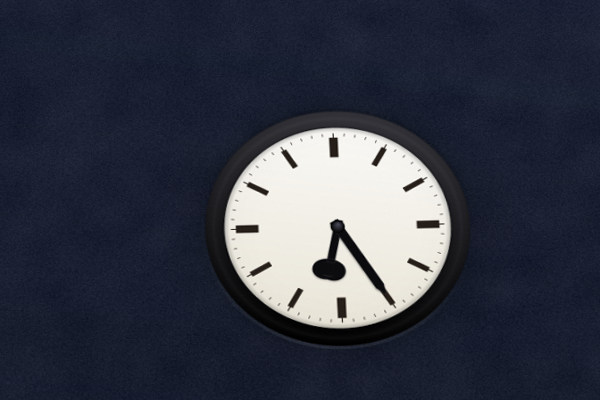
{"hour": 6, "minute": 25}
